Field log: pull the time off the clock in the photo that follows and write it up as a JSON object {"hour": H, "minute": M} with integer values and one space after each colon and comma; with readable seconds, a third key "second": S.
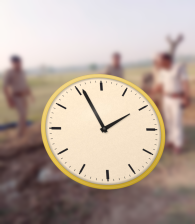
{"hour": 1, "minute": 56}
